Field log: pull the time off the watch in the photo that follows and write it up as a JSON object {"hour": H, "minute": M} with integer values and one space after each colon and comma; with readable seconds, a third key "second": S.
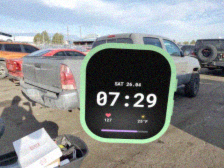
{"hour": 7, "minute": 29}
